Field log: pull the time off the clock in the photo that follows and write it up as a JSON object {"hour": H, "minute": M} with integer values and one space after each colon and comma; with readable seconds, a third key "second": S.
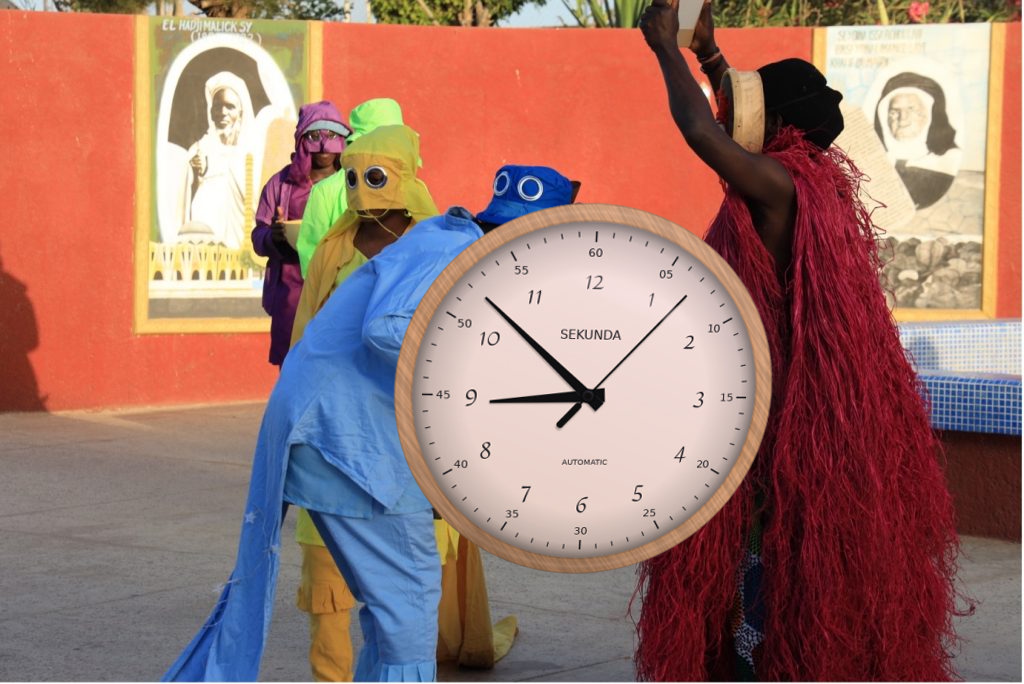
{"hour": 8, "minute": 52, "second": 7}
